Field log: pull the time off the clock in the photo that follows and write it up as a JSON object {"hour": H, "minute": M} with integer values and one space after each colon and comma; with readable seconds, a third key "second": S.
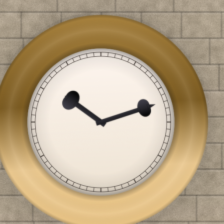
{"hour": 10, "minute": 12}
